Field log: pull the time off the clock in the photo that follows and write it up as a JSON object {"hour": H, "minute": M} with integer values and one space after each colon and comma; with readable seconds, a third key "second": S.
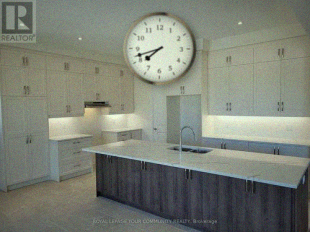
{"hour": 7, "minute": 42}
